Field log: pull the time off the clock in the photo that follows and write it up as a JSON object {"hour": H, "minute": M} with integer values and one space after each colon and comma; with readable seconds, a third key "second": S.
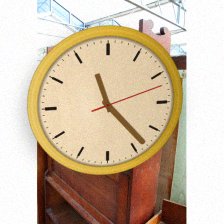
{"hour": 11, "minute": 23, "second": 12}
